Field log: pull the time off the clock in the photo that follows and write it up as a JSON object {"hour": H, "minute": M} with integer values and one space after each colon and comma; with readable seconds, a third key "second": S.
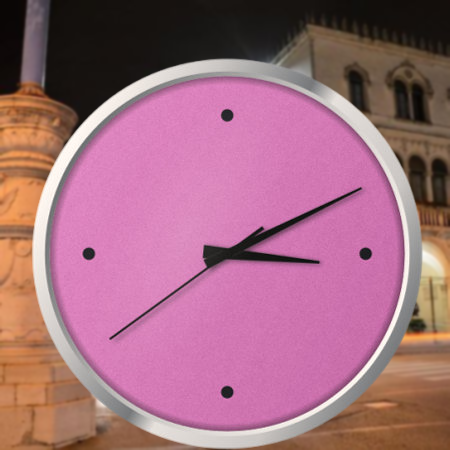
{"hour": 3, "minute": 10, "second": 39}
